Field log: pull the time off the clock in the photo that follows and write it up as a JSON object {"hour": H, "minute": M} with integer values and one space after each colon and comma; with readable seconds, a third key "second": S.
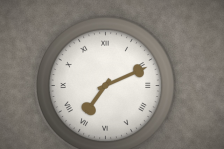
{"hour": 7, "minute": 11}
